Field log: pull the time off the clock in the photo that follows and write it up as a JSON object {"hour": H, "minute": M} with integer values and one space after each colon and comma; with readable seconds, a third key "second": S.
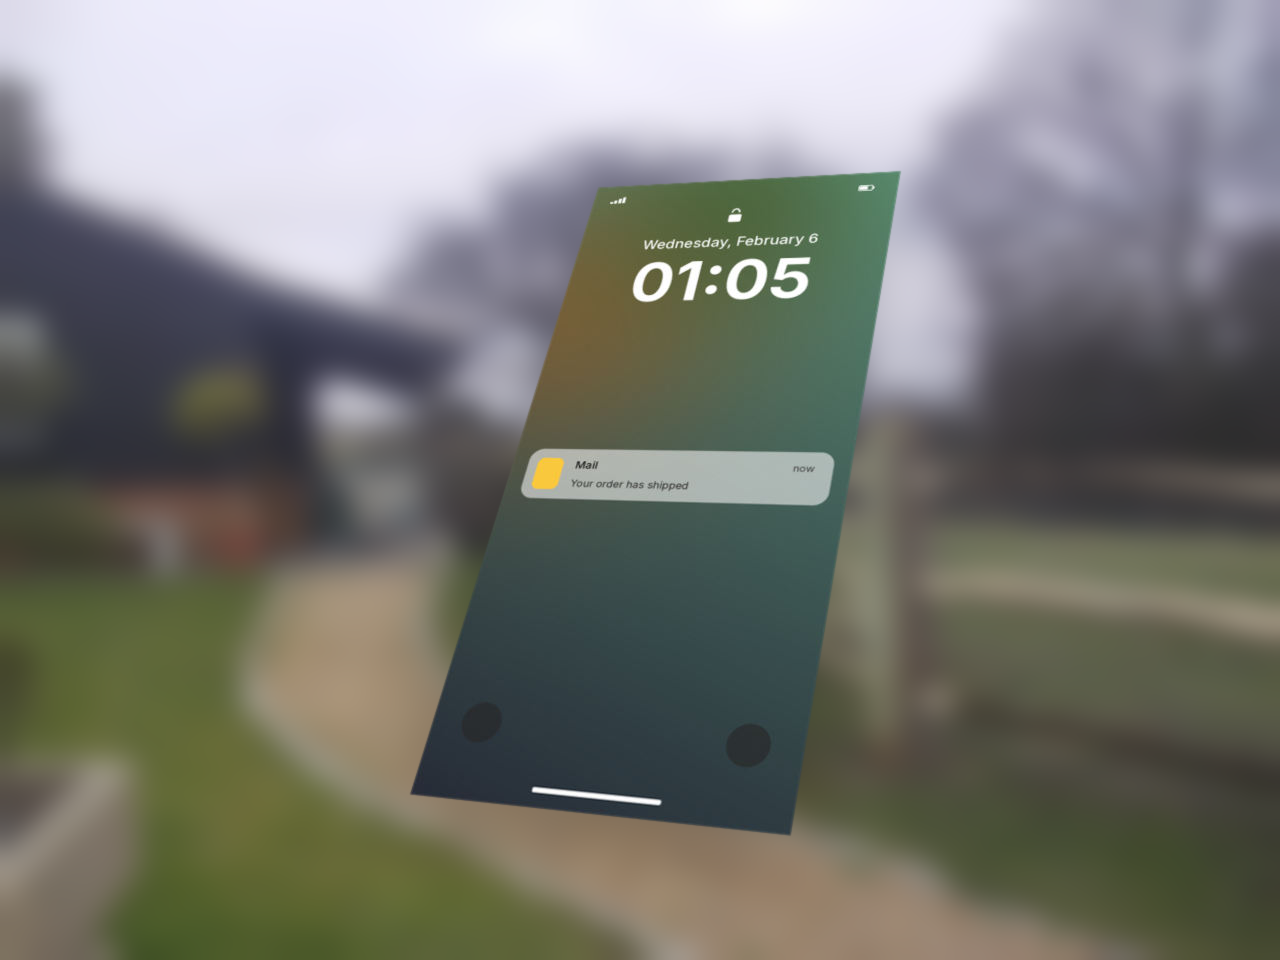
{"hour": 1, "minute": 5}
